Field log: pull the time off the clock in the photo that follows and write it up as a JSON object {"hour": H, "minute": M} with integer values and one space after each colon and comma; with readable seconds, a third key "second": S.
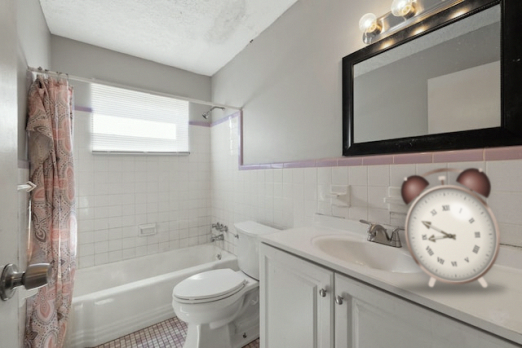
{"hour": 8, "minute": 50}
